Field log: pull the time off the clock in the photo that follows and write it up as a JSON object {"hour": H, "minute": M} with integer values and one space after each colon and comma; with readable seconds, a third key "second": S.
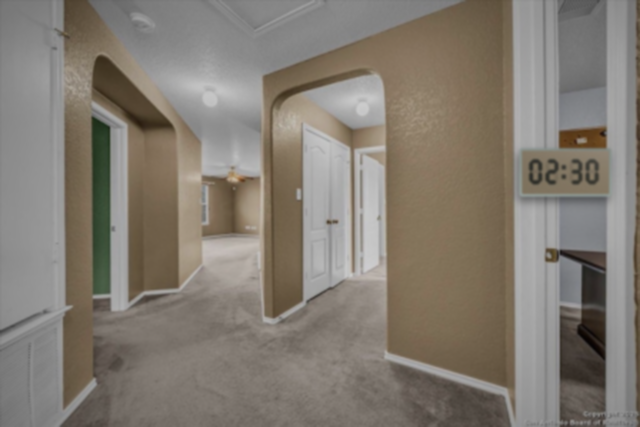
{"hour": 2, "minute": 30}
